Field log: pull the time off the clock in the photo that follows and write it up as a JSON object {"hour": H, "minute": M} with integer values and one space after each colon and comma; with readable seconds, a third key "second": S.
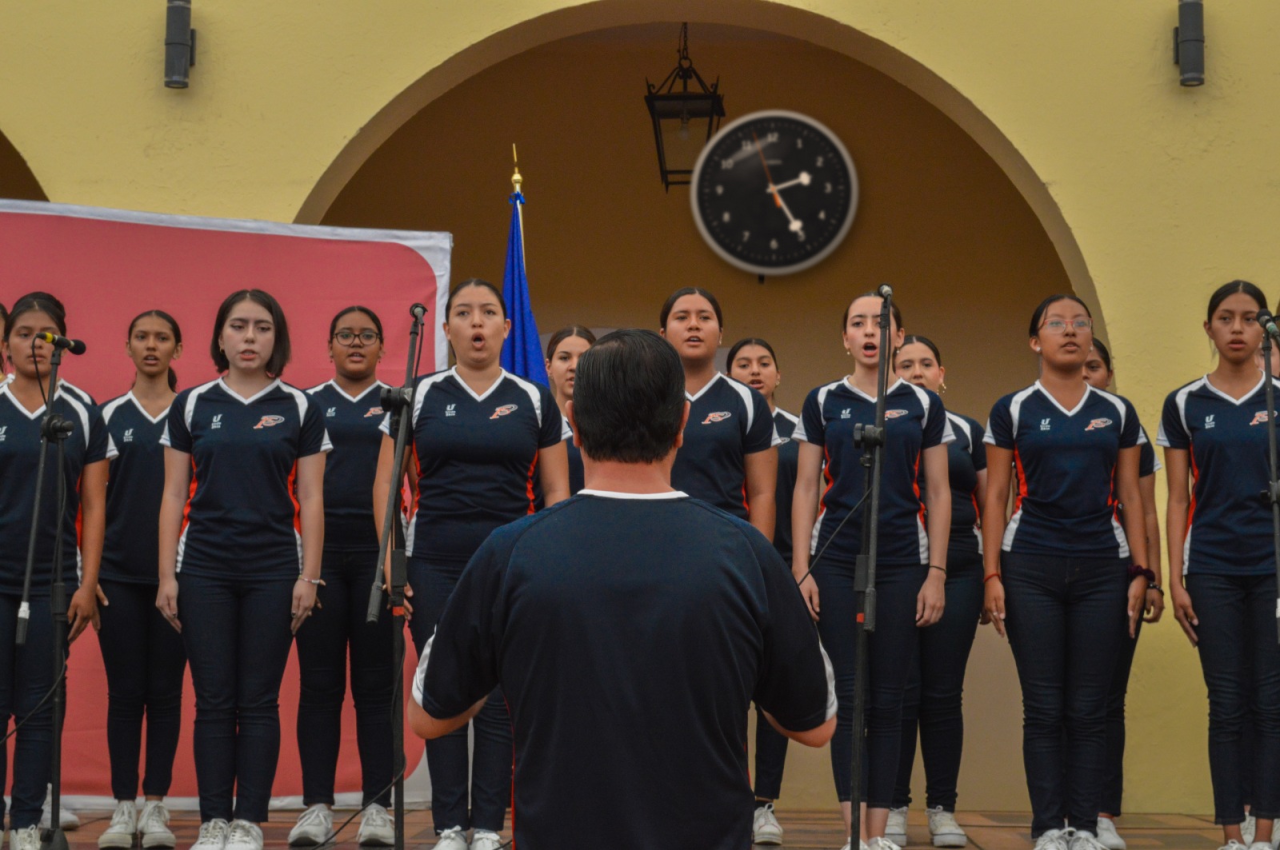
{"hour": 2, "minute": 24, "second": 57}
